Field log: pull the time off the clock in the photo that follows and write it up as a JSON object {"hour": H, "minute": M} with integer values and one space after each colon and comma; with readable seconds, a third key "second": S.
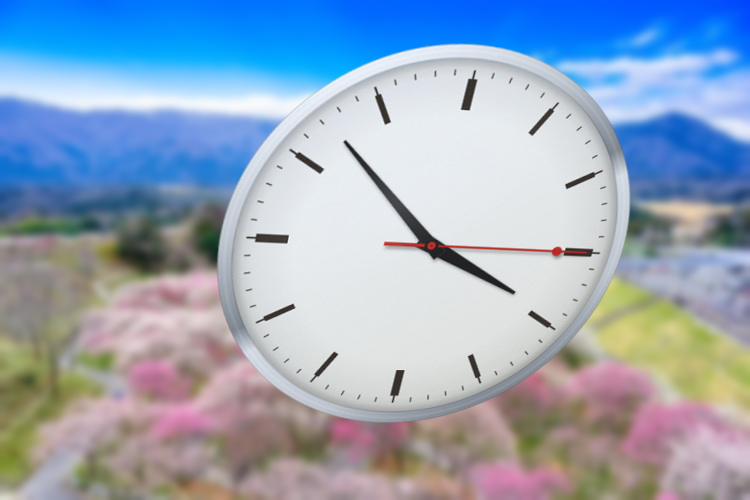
{"hour": 3, "minute": 52, "second": 15}
